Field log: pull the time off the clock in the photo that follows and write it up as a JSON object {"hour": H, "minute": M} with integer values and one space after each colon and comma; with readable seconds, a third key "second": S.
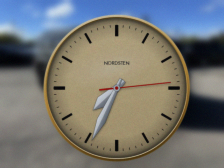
{"hour": 7, "minute": 34, "second": 14}
